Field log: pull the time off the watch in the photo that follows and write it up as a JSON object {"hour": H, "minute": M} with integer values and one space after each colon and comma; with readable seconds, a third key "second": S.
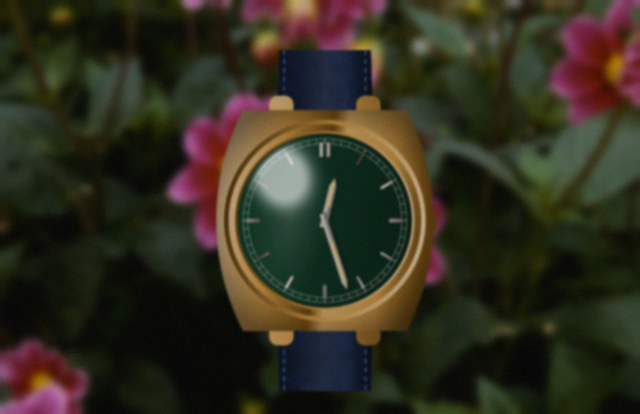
{"hour": 12, "minute": 27}
